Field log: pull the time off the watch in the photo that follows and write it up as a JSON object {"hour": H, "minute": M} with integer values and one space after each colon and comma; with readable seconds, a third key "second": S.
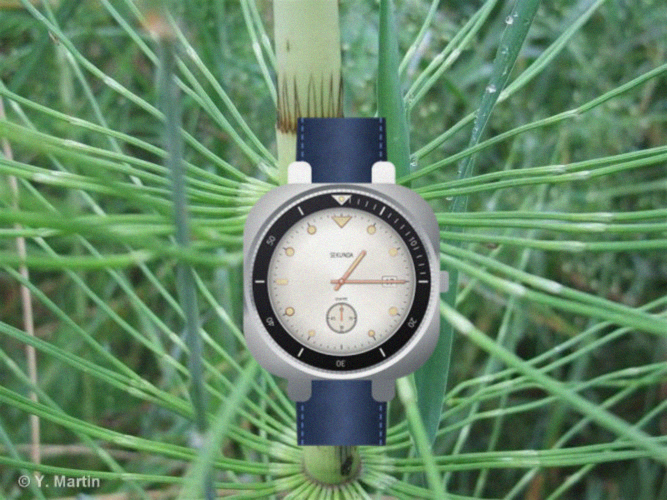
{"hour": 1, "minute": 15}
